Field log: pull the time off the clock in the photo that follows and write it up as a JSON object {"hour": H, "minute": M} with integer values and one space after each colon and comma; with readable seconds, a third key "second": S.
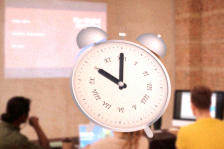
{"hour": 10, "minute": 0}
